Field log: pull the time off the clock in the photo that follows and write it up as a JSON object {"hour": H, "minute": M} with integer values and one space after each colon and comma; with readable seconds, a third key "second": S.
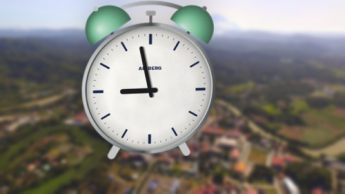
{"hour": 8, "minute": 58}
